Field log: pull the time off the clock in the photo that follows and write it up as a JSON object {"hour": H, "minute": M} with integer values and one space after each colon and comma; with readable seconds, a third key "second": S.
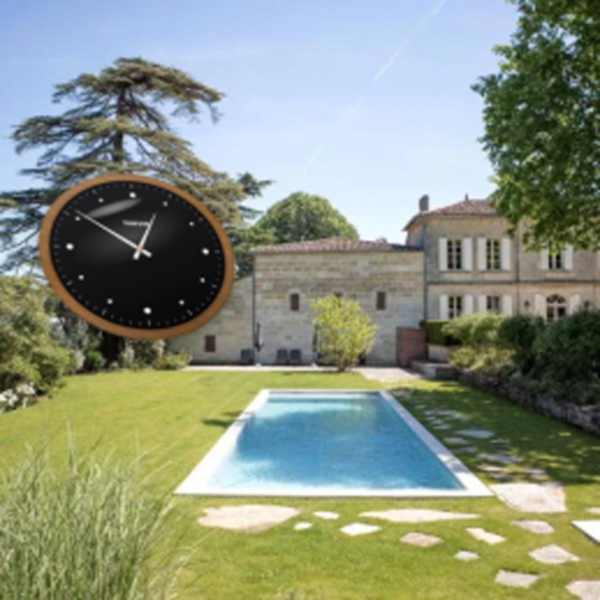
{"hour": 12, "minute": 51}
